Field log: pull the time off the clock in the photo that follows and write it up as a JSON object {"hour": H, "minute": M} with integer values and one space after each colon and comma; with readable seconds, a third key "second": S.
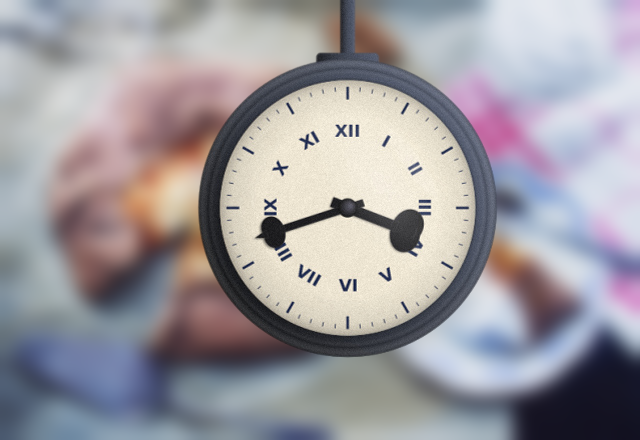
{"hour": 3, "minute": 42}
